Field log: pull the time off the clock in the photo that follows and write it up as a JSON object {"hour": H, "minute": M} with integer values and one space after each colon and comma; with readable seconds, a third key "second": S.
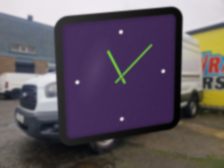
{"hour": 11, "minute": 8}
